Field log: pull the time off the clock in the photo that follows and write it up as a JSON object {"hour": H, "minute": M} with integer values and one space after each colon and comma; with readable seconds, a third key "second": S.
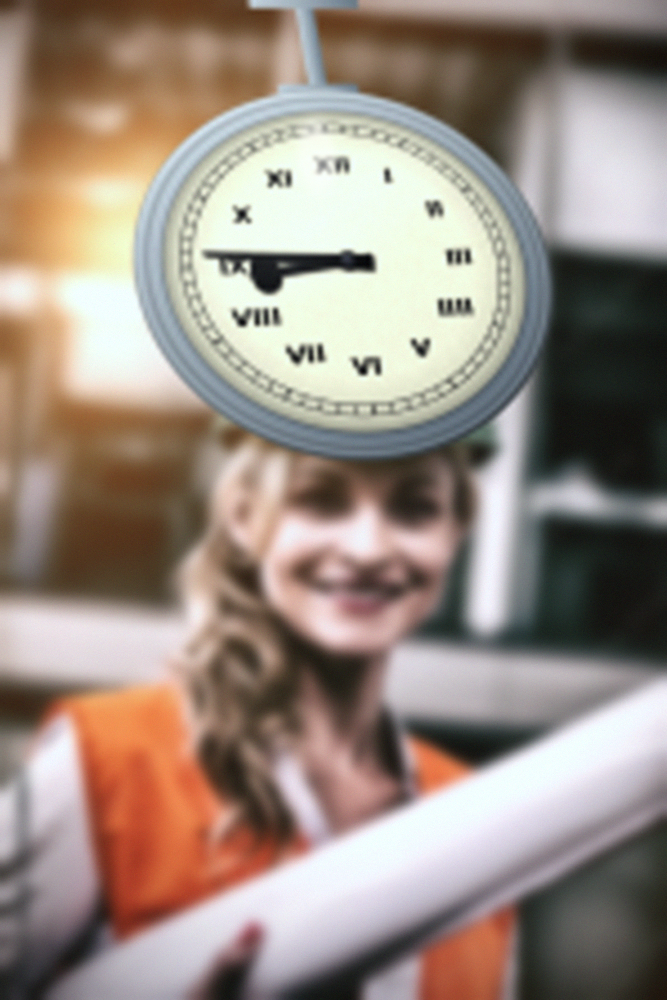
{"hour": 8, "minute": 46}
